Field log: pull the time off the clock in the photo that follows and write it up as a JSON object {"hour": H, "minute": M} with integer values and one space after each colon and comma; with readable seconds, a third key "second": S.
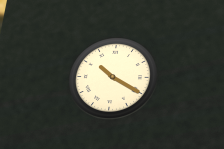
{"hour": 10, "minute": 20}
